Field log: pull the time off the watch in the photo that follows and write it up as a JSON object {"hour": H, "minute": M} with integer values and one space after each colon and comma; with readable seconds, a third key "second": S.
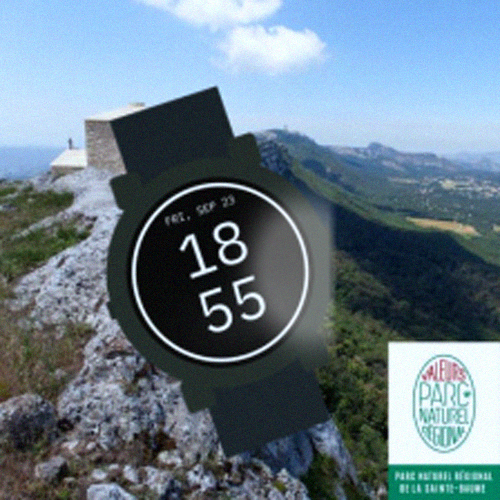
{"hour": 18, "minute": 55}
